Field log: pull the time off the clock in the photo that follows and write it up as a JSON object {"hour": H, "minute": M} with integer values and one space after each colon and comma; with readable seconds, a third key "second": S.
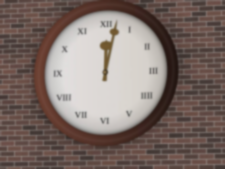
{"hour": 12, "minute": 2}
